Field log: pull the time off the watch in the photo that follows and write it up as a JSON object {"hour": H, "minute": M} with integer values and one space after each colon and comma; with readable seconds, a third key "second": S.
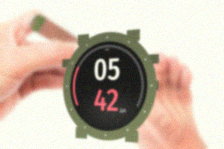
{"hour": 5, "minute": 42}
